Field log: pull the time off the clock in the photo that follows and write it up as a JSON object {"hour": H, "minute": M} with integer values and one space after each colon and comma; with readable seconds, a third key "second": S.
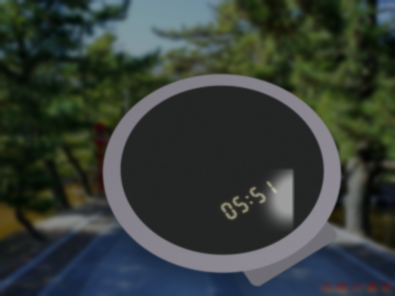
{"hour": 5, "minute": 51}
